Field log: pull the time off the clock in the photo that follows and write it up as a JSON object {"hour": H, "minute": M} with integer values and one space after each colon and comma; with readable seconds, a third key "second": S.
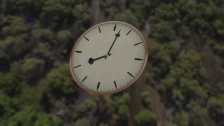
{"hour": 8, "minute": 2}
